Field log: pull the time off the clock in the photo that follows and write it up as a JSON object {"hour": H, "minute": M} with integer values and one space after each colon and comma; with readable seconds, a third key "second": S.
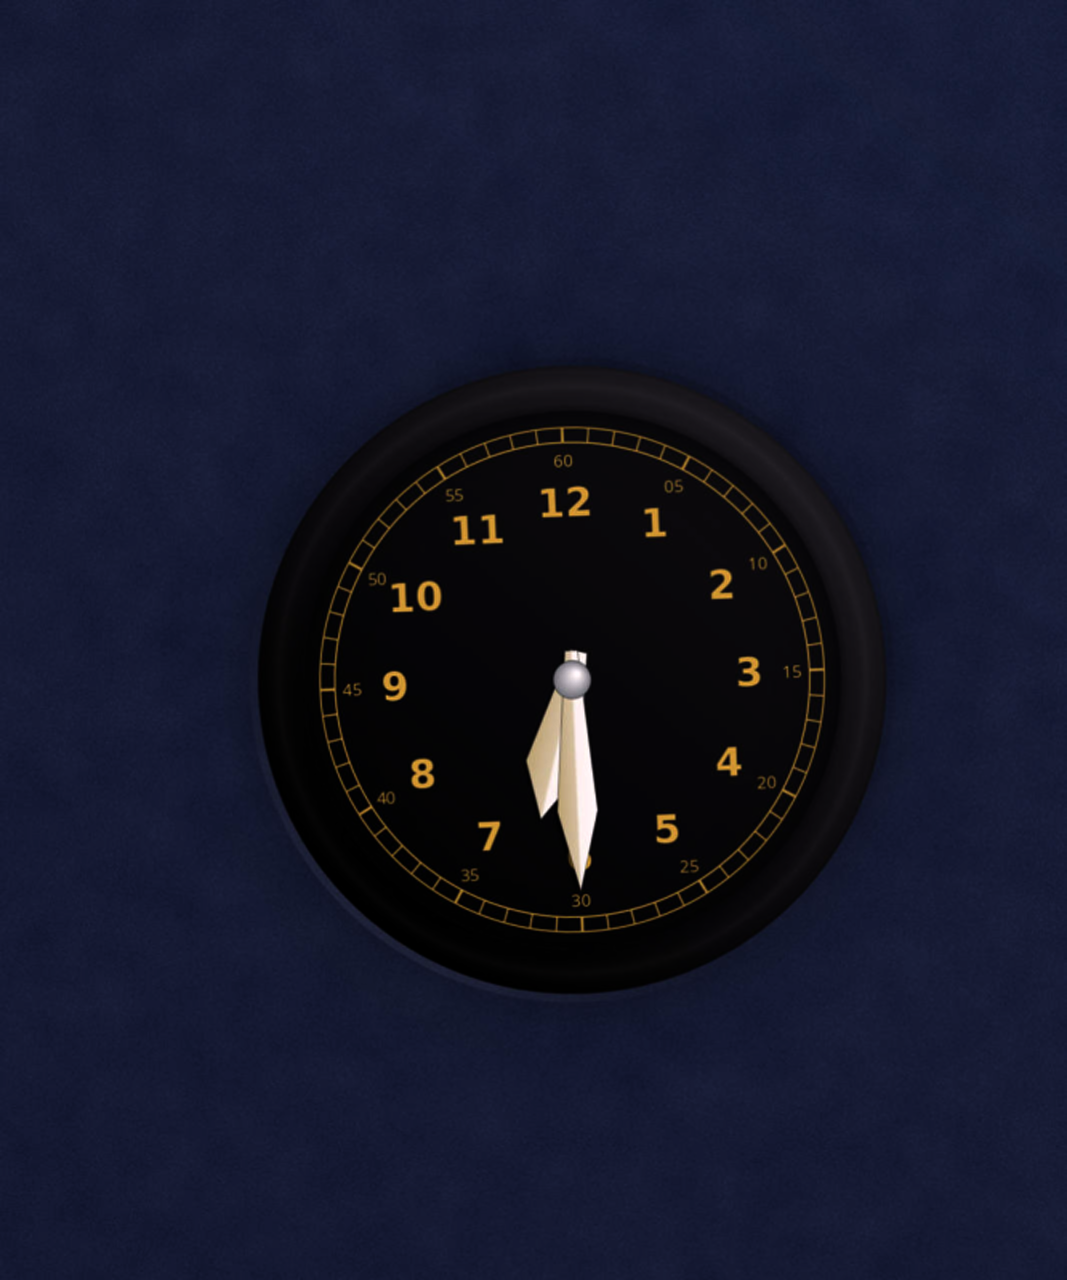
{"hour": 6, "minute": 30}
